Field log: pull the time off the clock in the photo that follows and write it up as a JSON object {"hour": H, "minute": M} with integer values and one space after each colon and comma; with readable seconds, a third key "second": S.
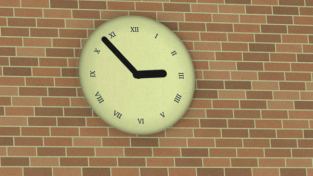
{"hour": 2, "minute": 53}
